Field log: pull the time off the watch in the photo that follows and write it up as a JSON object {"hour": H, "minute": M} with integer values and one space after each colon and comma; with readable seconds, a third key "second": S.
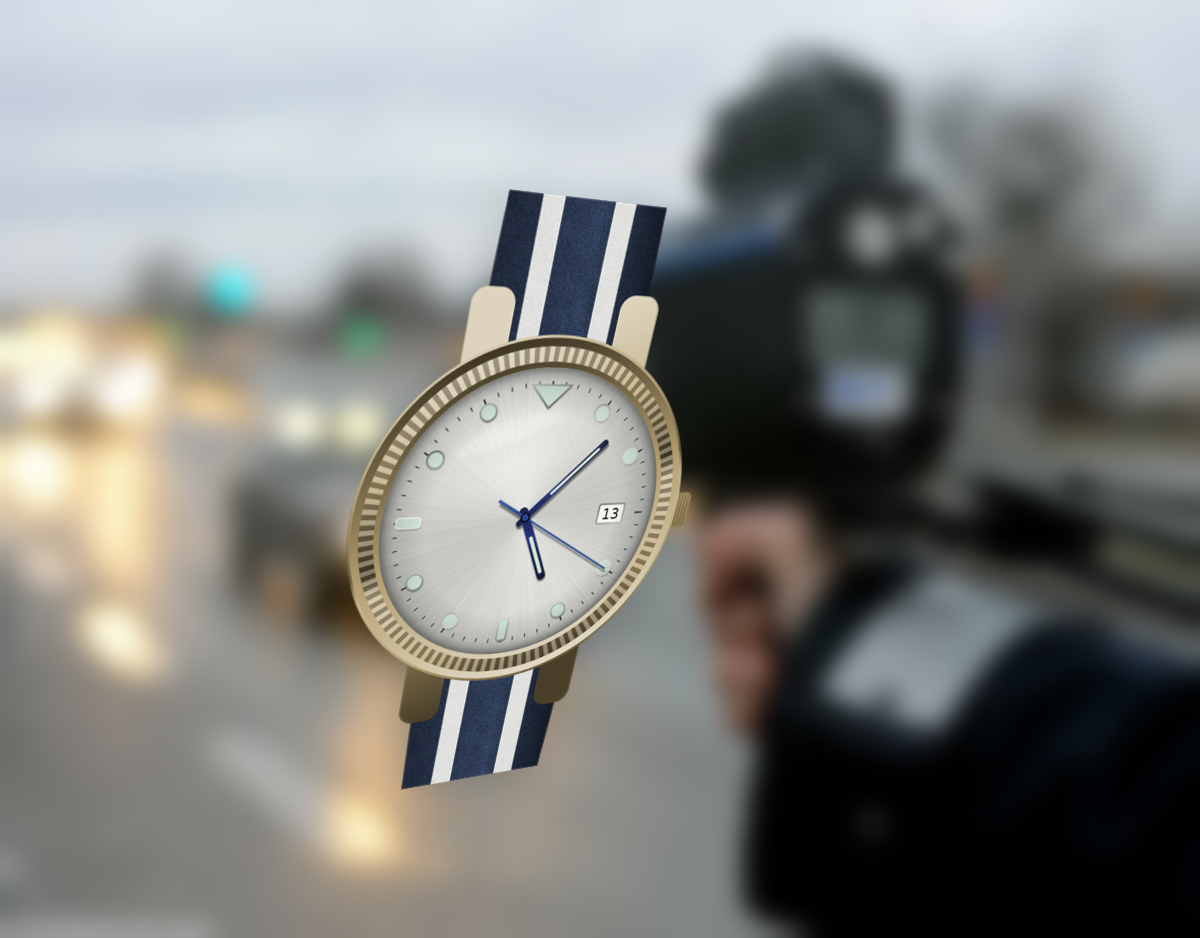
{"hour": 5, "minute": 7, "second": 20}
